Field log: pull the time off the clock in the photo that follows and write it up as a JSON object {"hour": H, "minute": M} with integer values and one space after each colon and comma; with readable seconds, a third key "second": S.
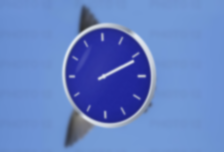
{"hour": 2, "minute": 11}
